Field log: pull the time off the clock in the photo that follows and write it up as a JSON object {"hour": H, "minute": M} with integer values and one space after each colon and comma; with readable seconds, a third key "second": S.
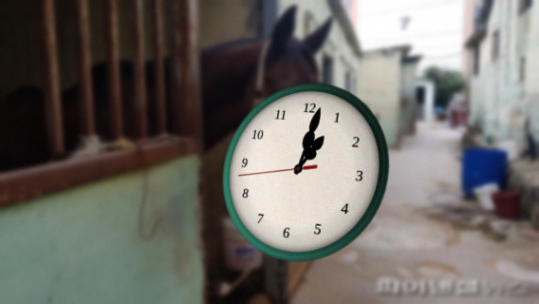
{"hour": 1, "minute": 1, "second": 43}
